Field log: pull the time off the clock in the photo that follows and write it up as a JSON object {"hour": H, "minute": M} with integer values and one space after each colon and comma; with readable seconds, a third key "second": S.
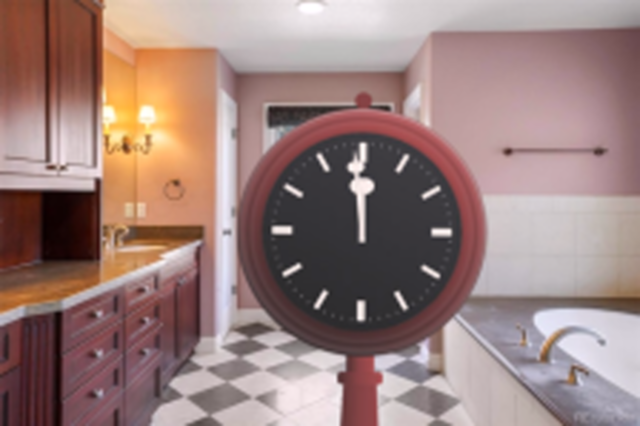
{"hour": 11, "minute": 59}
